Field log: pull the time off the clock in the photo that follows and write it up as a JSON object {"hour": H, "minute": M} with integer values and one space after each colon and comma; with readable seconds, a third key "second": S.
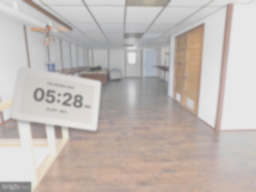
{"hour": 5, "minute": 28}
